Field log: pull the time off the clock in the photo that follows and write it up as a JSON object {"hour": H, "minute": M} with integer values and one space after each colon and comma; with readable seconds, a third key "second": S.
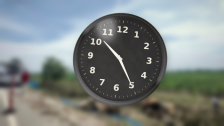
{"hour": 10, "minute": 25}
